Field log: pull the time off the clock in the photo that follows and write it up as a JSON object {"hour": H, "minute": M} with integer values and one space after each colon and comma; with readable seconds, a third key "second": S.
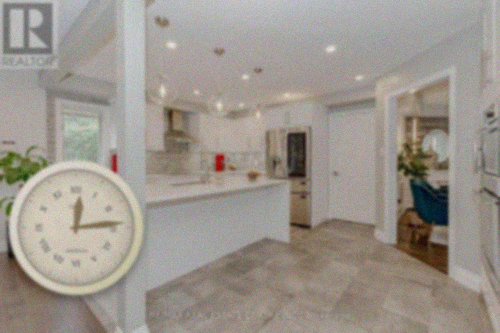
{"hour": 12, "minute": 14}
